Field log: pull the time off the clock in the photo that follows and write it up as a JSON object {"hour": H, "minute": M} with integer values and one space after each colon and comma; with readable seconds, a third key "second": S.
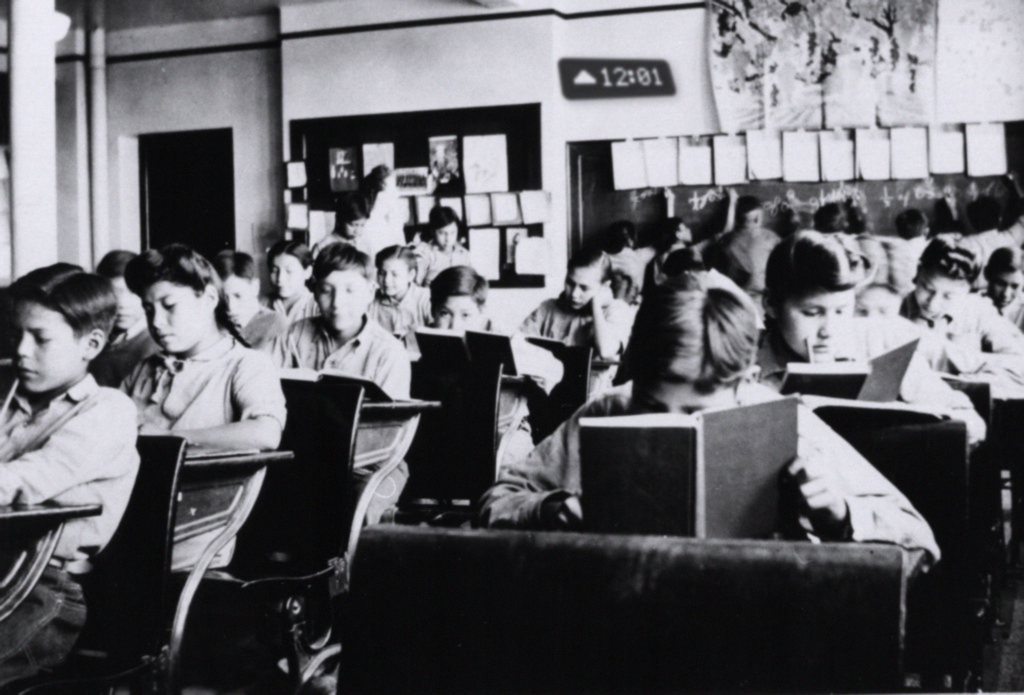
{"hour": 12, "minute": 1}
